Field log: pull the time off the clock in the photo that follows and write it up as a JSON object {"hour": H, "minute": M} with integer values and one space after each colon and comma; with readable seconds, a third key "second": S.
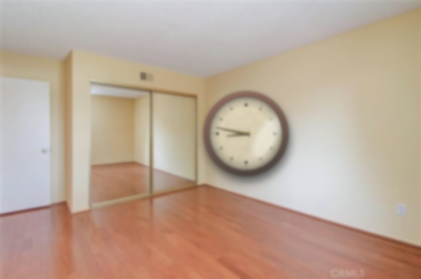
{"hour": 8, "minute": 47}
